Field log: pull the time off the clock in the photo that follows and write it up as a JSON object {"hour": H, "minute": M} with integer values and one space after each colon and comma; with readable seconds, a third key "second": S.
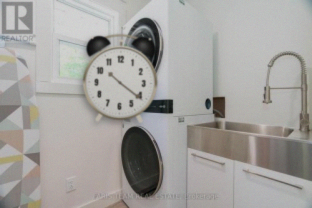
{"hour": 10, "minute": 21}
